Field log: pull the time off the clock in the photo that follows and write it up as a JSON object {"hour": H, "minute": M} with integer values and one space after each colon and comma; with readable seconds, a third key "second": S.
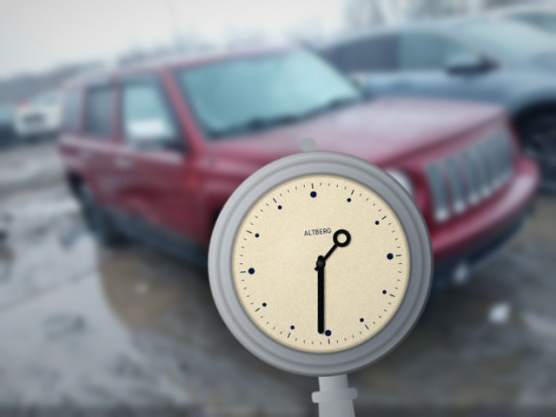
{"hour": 1, "minute": 31}
